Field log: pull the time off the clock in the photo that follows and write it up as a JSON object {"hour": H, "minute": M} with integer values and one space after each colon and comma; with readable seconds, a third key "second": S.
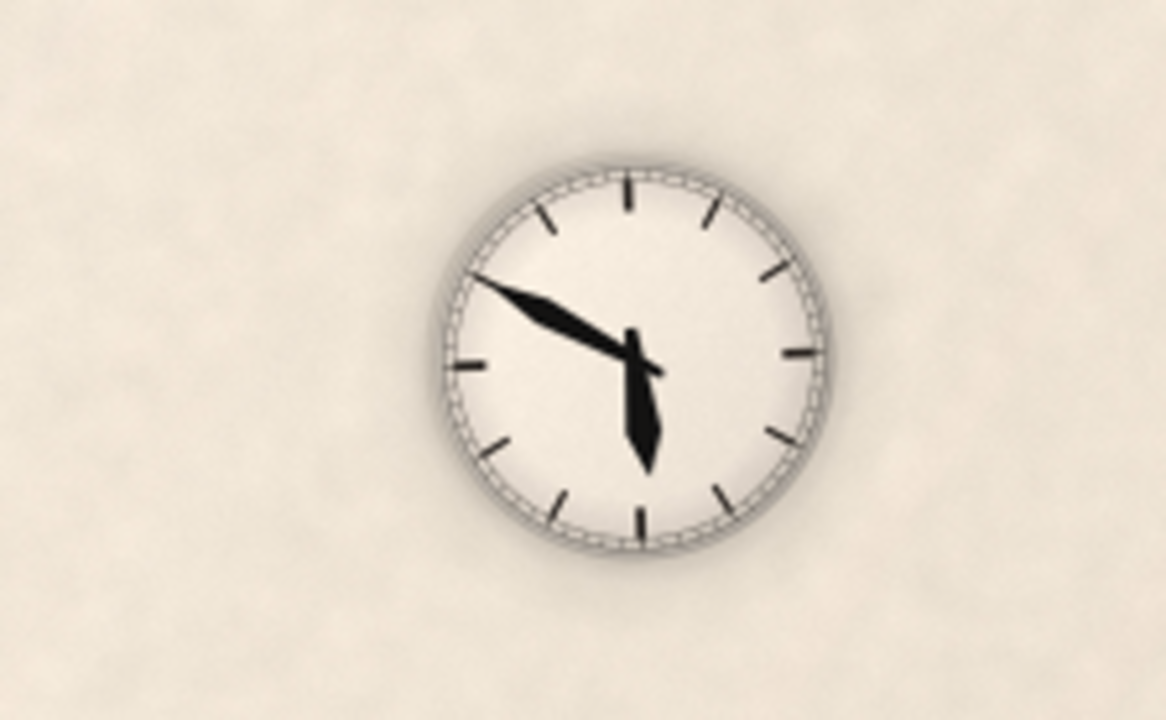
{"hour": 5, "minute": 50}
